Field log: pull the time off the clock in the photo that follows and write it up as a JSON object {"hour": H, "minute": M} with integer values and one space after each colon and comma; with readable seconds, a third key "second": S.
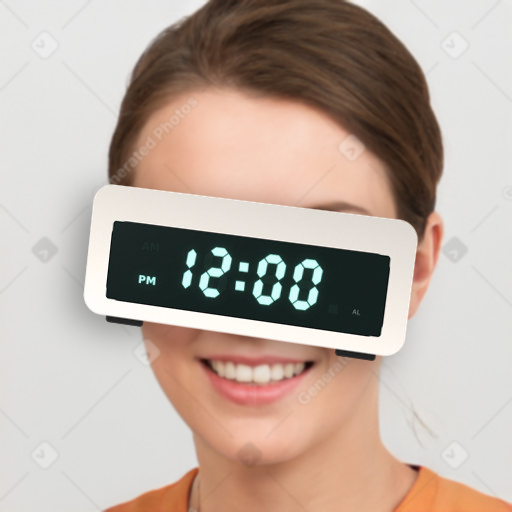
{"hour": 12, "minute": 0}
